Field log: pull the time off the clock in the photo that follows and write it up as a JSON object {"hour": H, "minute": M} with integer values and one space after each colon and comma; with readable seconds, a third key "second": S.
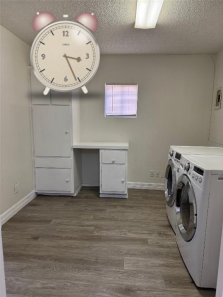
{"hour": 3, "minute": 26}
